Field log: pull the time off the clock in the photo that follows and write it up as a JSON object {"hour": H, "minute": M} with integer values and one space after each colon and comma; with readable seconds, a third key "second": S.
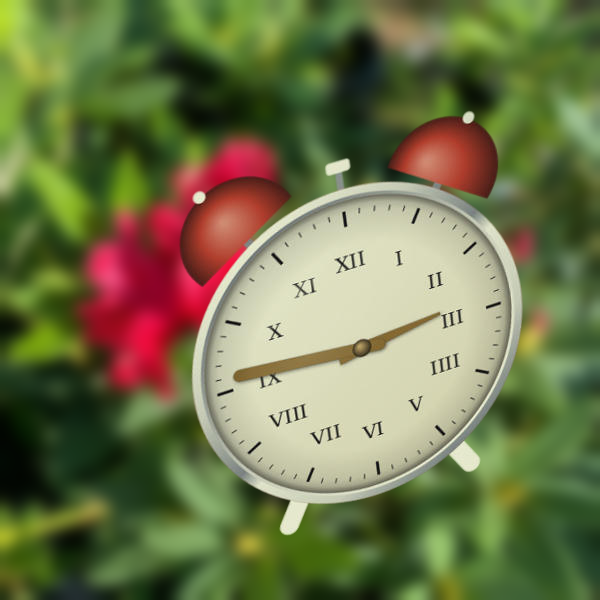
{"hour": 2, "minute": 46}
